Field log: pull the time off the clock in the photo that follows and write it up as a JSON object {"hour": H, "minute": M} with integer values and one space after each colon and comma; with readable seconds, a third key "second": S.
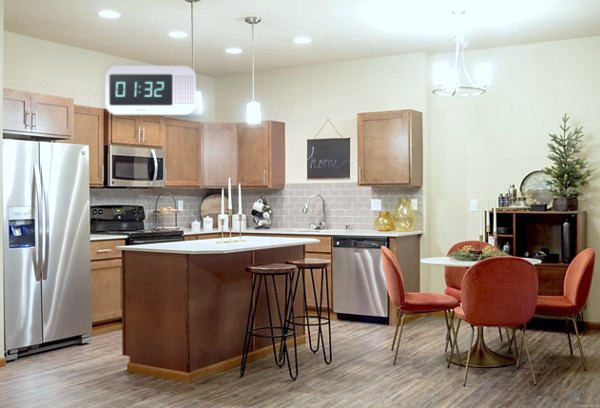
{"hour": 1, "minute": 32}
